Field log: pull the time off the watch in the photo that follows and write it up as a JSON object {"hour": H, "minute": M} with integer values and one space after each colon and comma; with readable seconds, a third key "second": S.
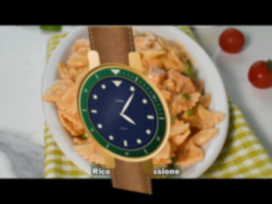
{"hour": 4, "minute": 6}
